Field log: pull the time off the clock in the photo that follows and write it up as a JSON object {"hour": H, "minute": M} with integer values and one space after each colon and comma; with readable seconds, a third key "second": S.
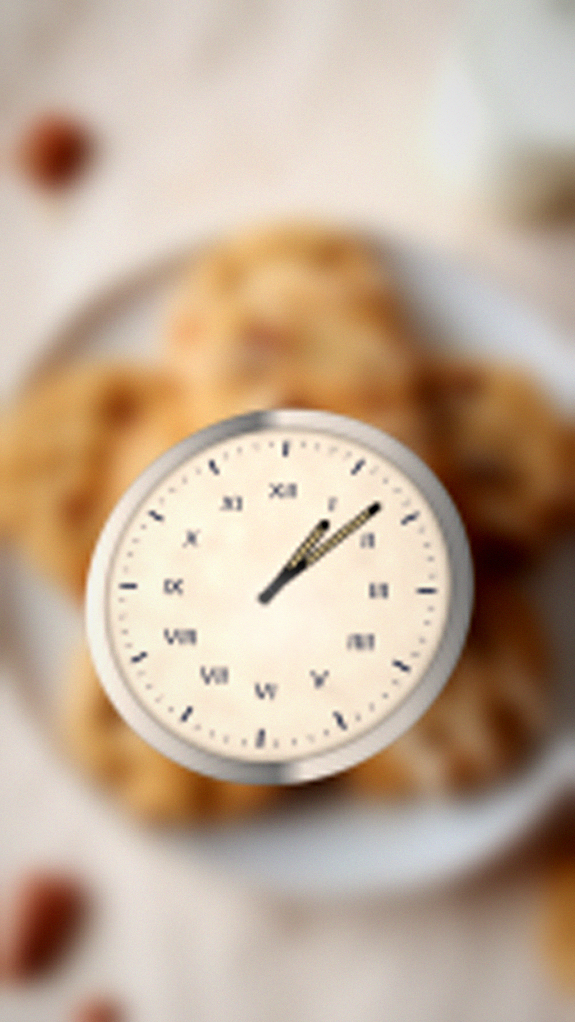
{"hour": 1, "minute": 8}
